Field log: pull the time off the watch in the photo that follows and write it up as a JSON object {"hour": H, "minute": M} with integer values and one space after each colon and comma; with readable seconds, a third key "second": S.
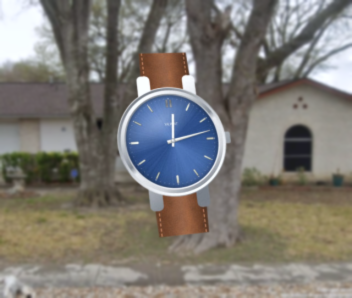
{"hour": 12, "minute": 13}
